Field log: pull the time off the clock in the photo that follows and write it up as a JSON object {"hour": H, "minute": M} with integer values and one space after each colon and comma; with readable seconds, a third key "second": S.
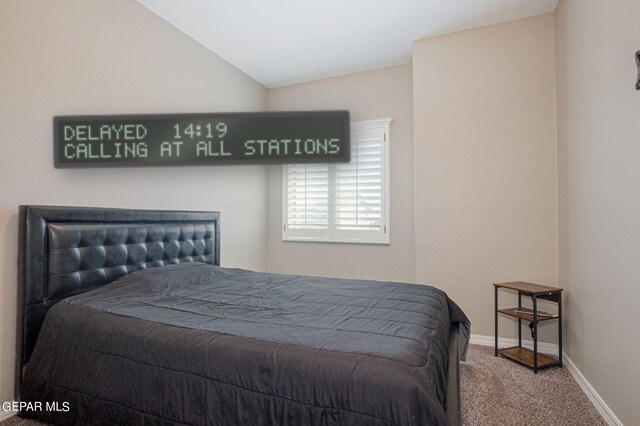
{"hour": 14, "minute": 19}
